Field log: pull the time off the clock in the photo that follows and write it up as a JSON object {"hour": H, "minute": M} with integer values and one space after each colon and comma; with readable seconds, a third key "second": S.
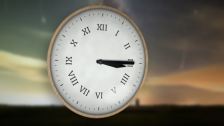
{"hour": 3, "minute": 15}
